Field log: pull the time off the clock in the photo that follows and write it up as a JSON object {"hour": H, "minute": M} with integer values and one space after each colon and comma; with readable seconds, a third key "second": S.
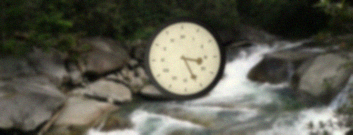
{"hour": 3, "minute": 26}
